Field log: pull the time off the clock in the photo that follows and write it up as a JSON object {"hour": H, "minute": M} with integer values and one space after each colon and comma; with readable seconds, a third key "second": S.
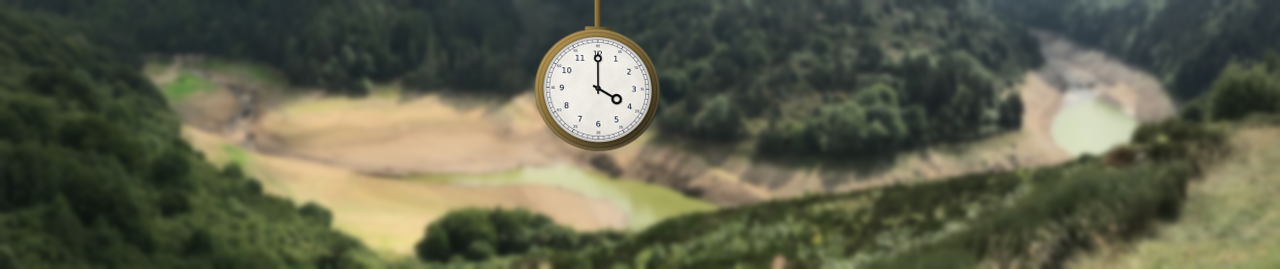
{"hour": 4, "minute": 0}
